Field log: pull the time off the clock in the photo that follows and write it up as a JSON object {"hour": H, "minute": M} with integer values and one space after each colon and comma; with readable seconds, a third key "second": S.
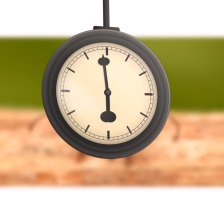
{"hour": 5, "minute": 59}
